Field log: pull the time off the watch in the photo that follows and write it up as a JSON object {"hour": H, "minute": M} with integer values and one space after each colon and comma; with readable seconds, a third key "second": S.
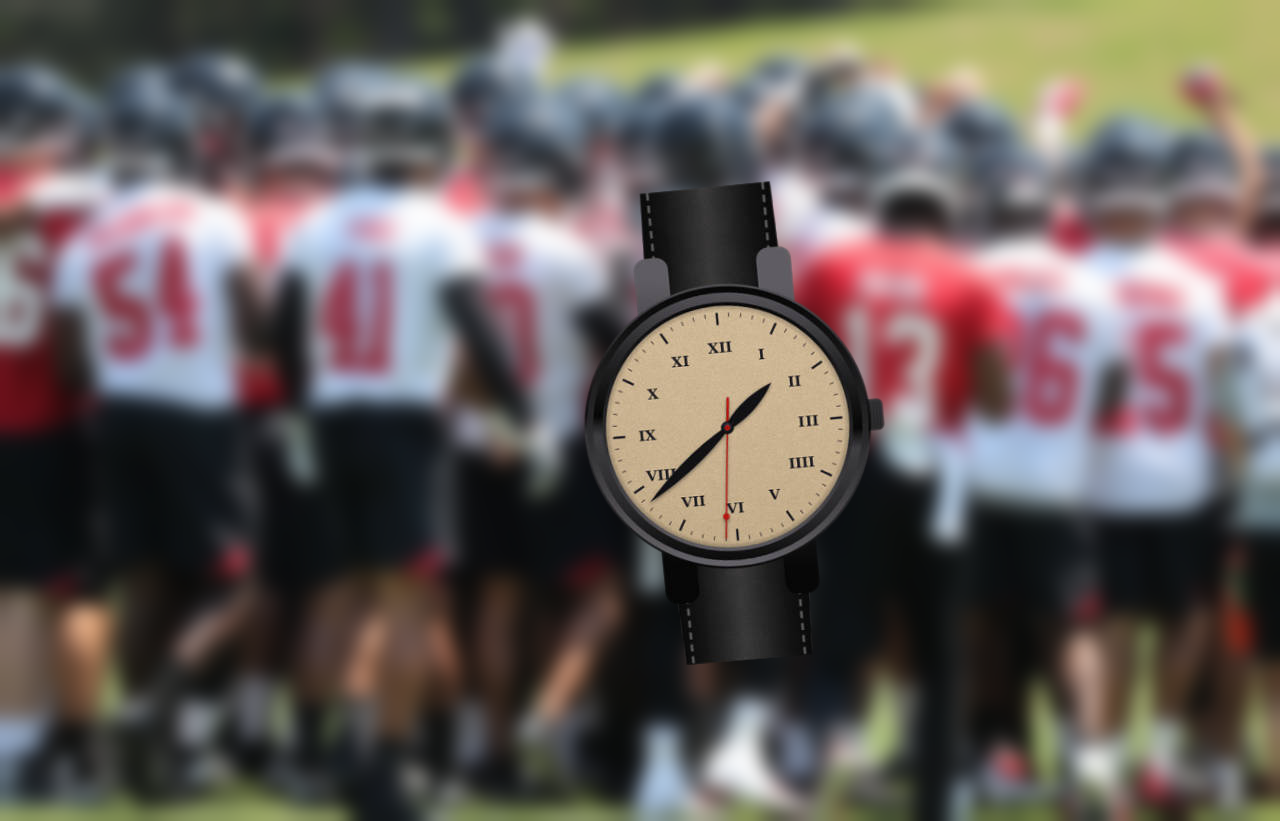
{"hour": 1, "minute": 38, "second": 31}
